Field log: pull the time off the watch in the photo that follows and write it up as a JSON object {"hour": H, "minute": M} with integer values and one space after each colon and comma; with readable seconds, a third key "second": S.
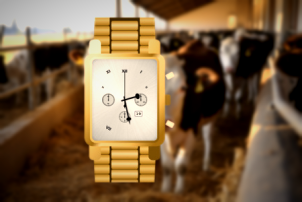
{"hour": 2, "minute": 28}
